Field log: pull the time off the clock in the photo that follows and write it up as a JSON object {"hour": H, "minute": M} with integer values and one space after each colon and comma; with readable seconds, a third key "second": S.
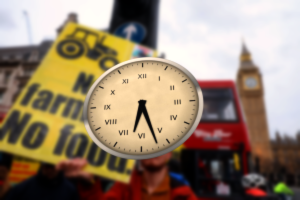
{"hour": 6, "minute": 27}
